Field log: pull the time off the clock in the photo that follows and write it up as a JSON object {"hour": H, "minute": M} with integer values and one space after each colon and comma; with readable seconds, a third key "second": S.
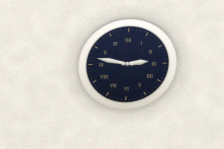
{"hour": 2, "minute": 47}
